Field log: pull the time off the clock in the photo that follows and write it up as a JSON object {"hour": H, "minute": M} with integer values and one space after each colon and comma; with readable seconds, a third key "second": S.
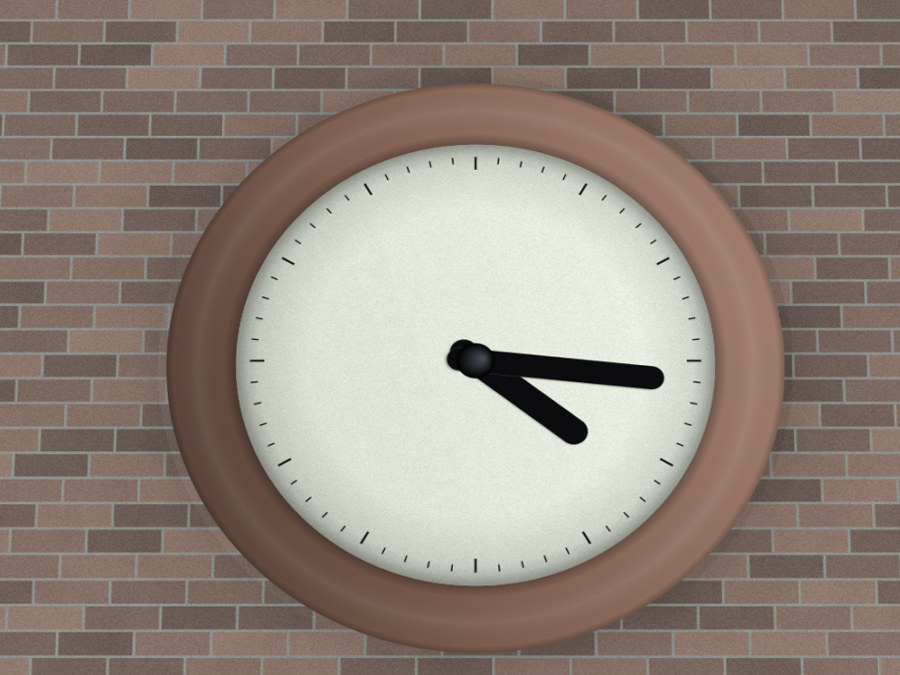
{"hour": 4, "minute": 16}
